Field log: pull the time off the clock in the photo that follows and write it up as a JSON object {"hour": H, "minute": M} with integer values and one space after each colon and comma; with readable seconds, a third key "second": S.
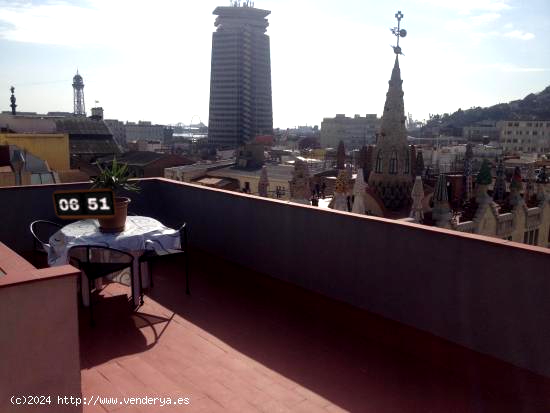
{"hour": 6, "minute": 51}
